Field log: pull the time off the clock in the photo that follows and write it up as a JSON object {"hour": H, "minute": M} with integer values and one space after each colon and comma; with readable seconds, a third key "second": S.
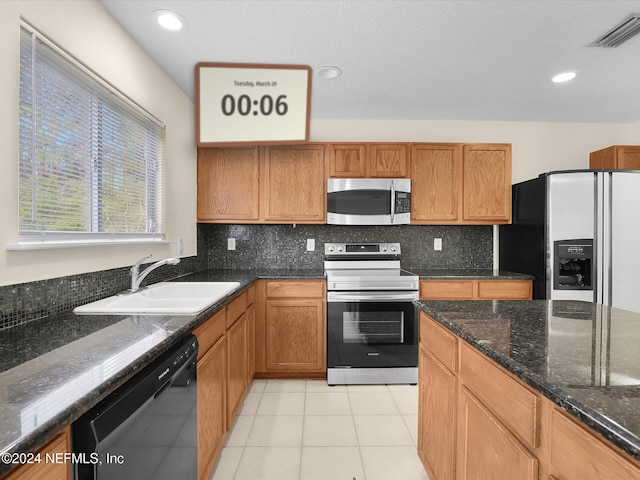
{"hour": 0, "minute": 6}
